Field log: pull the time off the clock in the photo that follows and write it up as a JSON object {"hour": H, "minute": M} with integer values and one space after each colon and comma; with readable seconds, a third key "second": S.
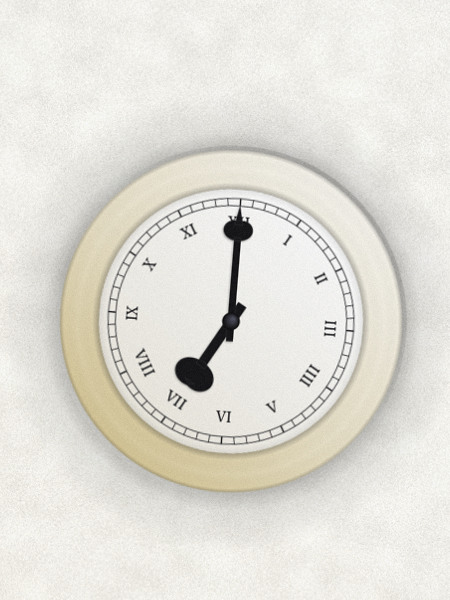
{"hour": 7, "minute": 0}
